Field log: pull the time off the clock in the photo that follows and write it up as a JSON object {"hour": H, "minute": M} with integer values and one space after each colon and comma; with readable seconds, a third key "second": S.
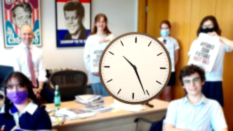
{"hour": 10, "minute": 26}
